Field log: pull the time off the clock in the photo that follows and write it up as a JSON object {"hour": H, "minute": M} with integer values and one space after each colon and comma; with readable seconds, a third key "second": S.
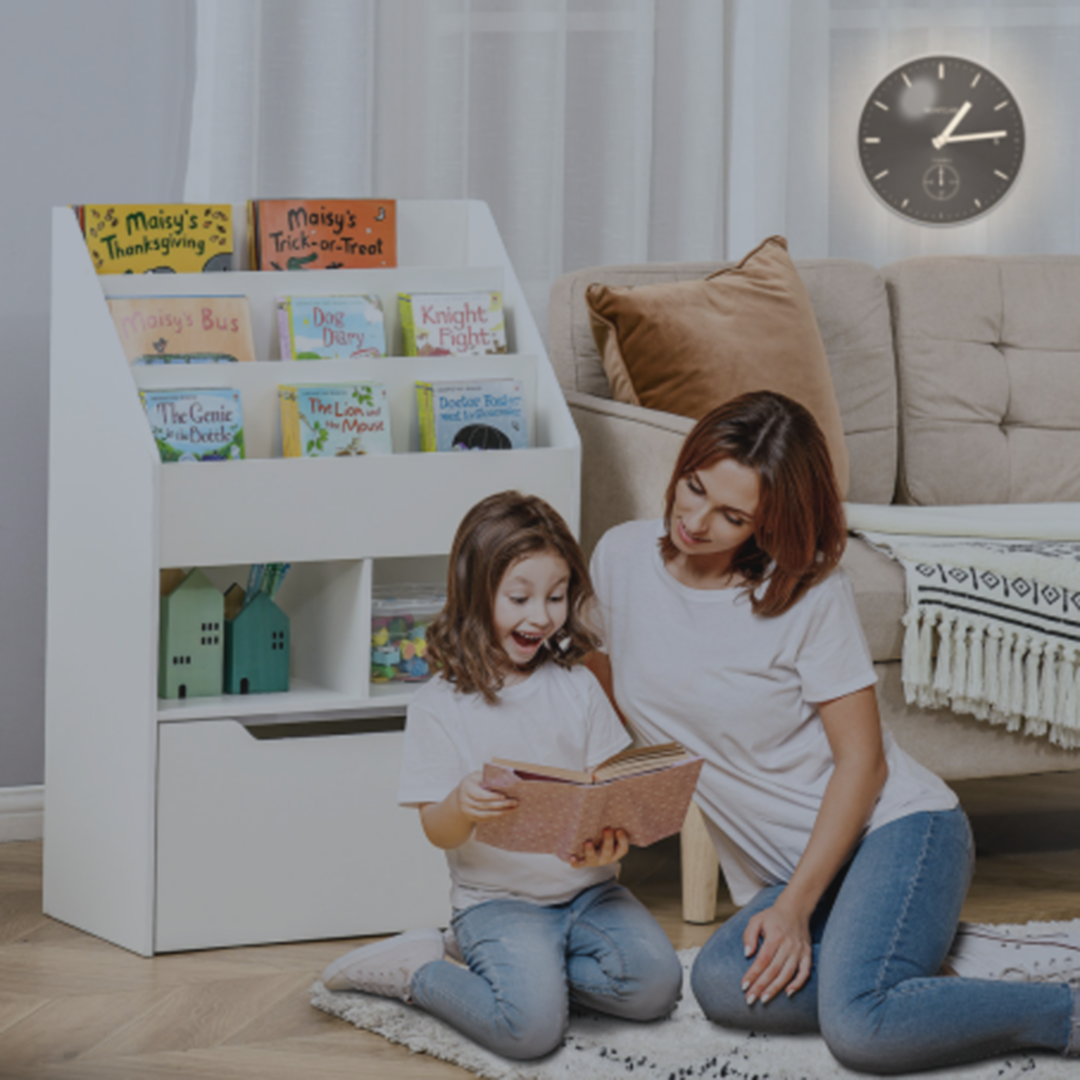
{"hour": 1, "minute": 14}
